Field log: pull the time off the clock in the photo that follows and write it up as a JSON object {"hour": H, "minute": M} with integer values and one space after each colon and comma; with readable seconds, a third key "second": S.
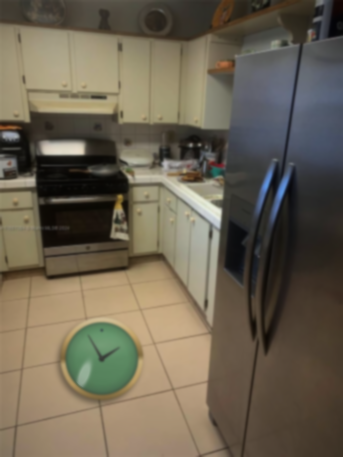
{"hour": 1, "minute": 55}
